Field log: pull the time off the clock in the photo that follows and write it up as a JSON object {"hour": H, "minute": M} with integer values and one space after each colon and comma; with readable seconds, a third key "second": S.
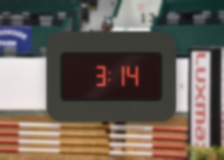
{"hour": 3, "minute": 14}
